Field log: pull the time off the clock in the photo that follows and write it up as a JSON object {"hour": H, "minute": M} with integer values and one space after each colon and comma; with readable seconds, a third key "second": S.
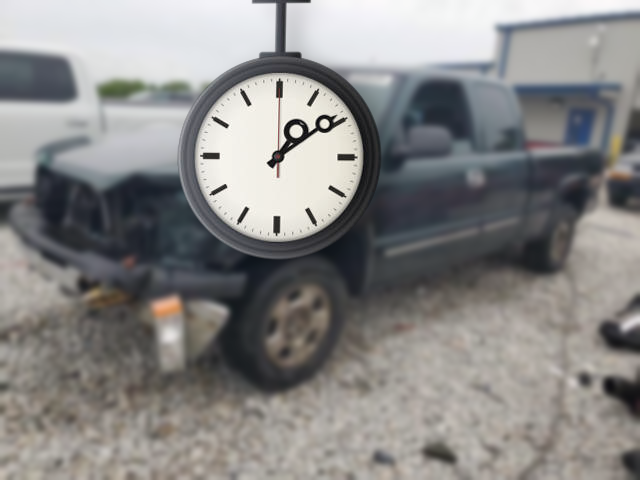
{"hour": 1, "minute": 9, "second": 0}
